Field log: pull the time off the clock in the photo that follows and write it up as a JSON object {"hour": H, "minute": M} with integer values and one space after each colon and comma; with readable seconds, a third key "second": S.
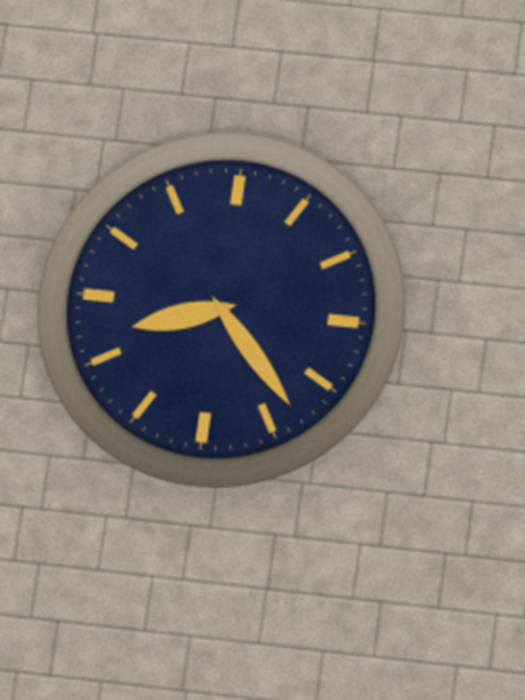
{"hour": 8, "minute": 23}
